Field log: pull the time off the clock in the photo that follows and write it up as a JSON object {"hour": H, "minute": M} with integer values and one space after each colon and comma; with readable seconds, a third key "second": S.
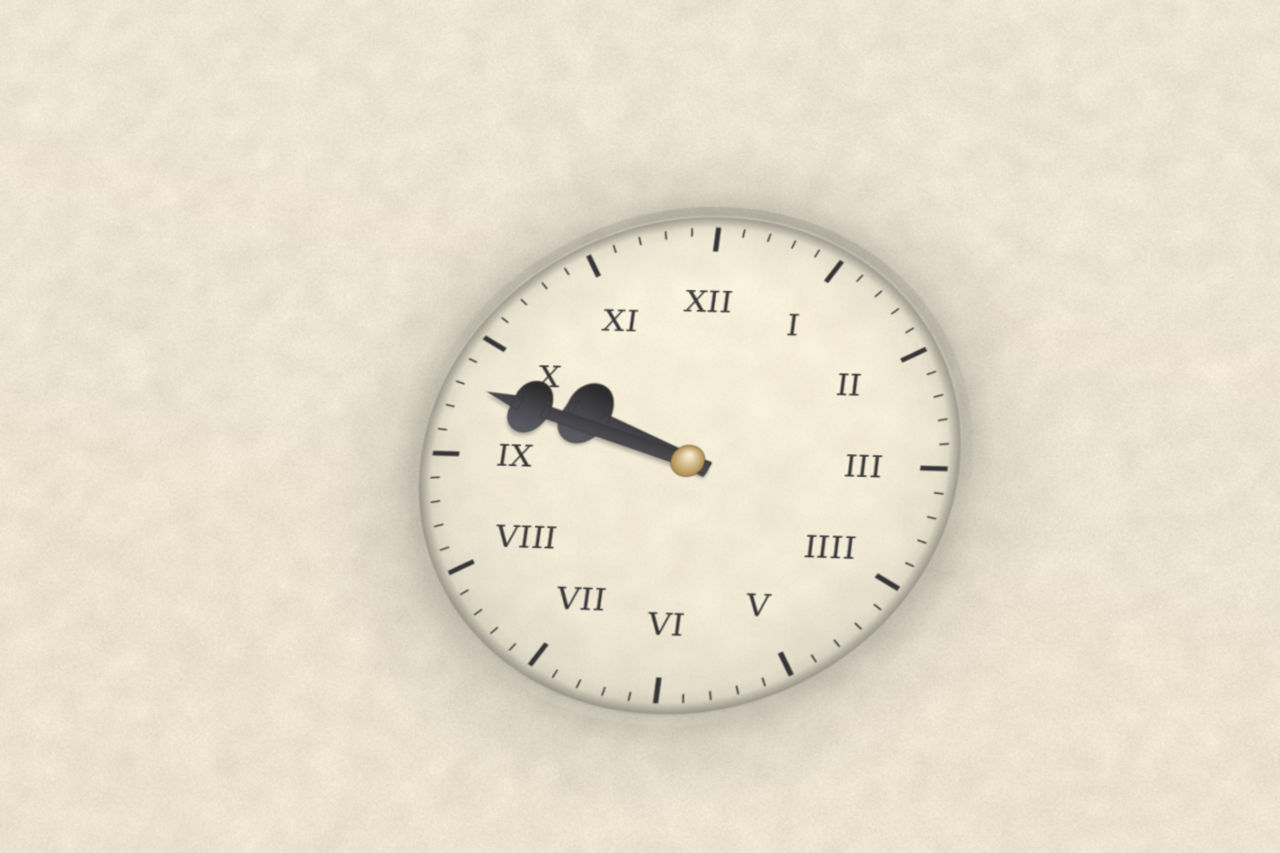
{"hour": 9, "minute": 48}
